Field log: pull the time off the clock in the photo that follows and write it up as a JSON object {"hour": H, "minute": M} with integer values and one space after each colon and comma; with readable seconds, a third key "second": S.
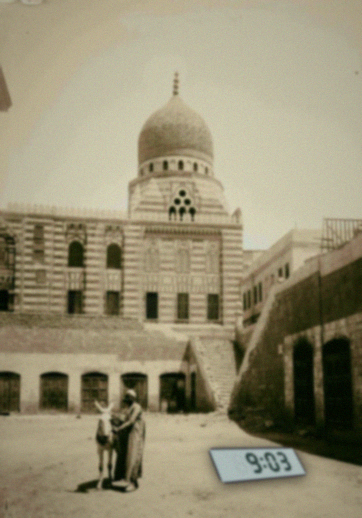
{"hour": 9, "minute": 3}
